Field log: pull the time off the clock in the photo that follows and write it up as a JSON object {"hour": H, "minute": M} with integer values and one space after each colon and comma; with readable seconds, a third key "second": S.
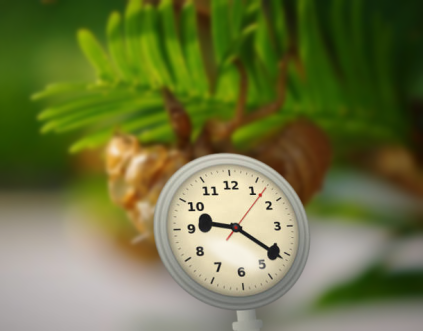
{"hour": 9, "minute": 21, "second": 7}
